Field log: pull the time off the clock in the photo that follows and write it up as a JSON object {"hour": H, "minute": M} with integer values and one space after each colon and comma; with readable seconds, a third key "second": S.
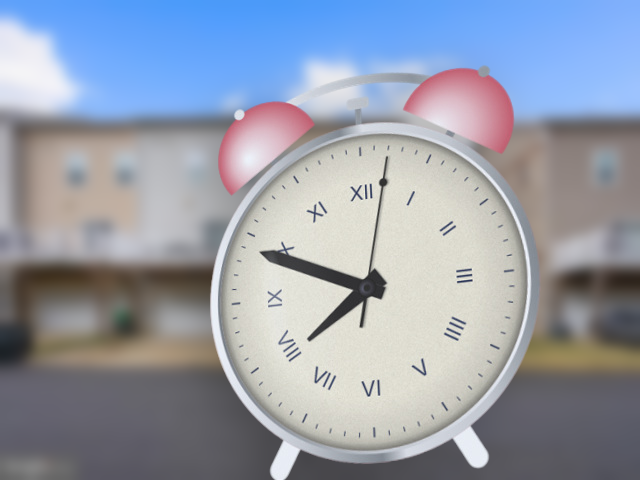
{"hour": 7, "minute": 49, "second": 2}
